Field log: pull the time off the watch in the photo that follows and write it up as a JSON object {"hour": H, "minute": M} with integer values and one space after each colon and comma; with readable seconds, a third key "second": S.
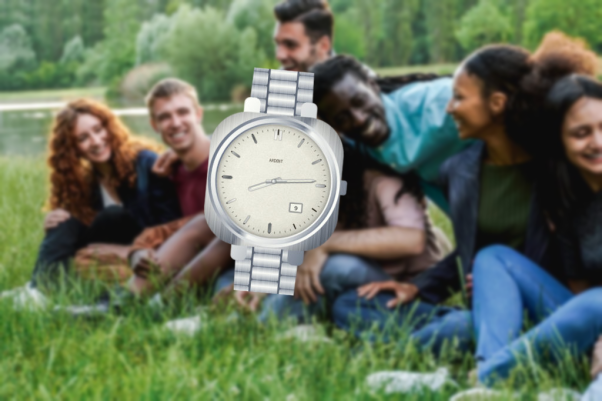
{"hour": 8, "minute": 14}
